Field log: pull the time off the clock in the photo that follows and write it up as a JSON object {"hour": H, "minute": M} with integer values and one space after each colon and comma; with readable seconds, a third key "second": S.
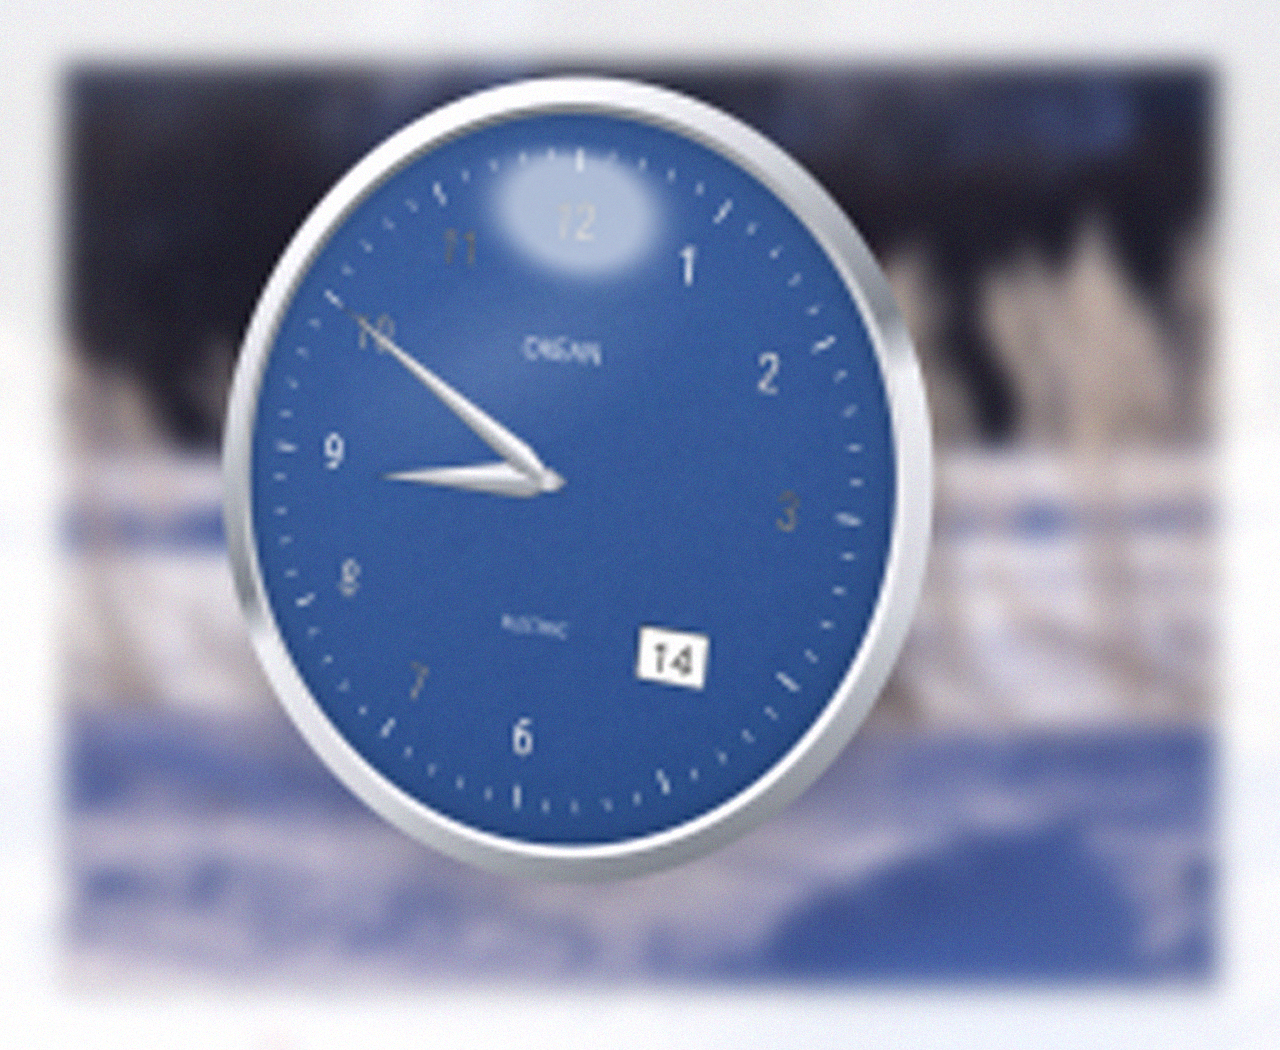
{"hour": 8, "minute": 50}
